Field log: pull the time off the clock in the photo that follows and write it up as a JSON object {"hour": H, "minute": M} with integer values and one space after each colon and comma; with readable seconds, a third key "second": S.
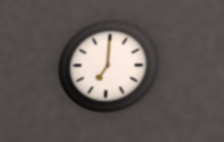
{"hour": 7, "minute": 0}
